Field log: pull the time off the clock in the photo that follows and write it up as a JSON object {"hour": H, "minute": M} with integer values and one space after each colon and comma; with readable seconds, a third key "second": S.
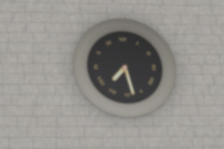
{"hour": 7, "minute": 28}
